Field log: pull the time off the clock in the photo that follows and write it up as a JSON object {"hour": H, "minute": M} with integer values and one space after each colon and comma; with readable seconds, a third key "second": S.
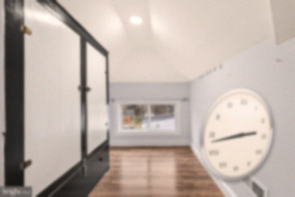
{"hour": 2, "minute": 43}
